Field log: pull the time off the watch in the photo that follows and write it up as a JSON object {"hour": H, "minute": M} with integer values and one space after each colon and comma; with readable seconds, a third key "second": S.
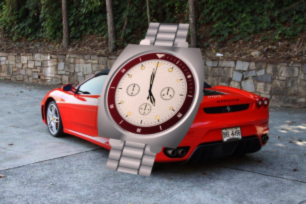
{"hour": 4, "minute": 59}
